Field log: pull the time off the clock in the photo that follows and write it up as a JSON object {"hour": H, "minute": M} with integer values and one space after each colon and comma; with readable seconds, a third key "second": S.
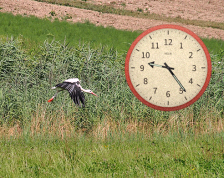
{"hour": 9, "minute": 24}
